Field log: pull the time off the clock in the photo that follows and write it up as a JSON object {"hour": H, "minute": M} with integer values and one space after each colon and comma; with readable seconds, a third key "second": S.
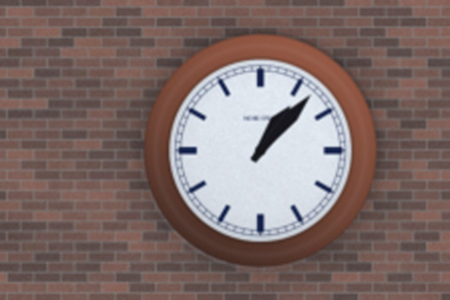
{"hour": 1, "minute": 7}
